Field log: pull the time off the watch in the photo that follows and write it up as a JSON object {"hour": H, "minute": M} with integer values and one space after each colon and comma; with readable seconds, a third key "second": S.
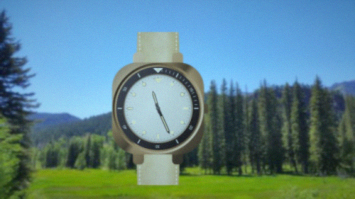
{"hour": 11, "minute": 26}
